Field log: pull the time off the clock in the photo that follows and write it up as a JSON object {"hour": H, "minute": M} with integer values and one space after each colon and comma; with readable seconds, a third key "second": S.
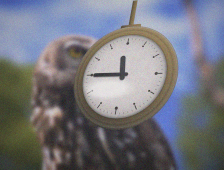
{"hour": 11, "minute": 45}
